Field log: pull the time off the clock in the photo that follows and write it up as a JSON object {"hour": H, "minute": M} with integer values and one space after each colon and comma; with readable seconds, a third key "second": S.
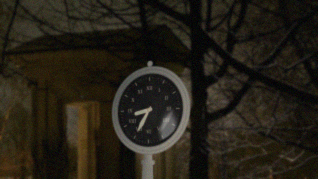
{"hour": 8, "minute": 35}
